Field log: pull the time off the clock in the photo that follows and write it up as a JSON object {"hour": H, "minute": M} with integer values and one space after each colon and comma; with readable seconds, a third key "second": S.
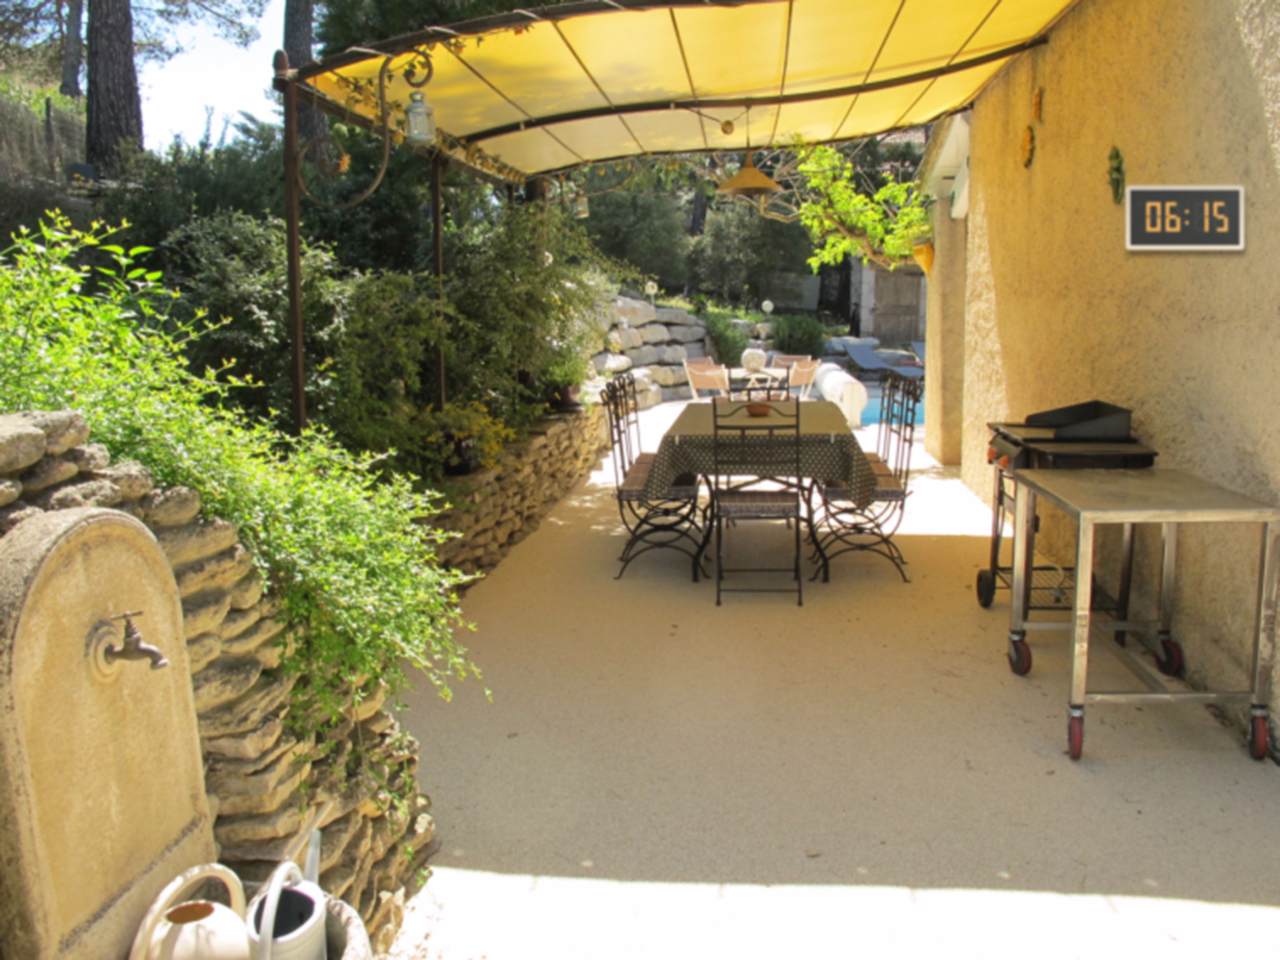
{"hour": 6, "minute": 15}
